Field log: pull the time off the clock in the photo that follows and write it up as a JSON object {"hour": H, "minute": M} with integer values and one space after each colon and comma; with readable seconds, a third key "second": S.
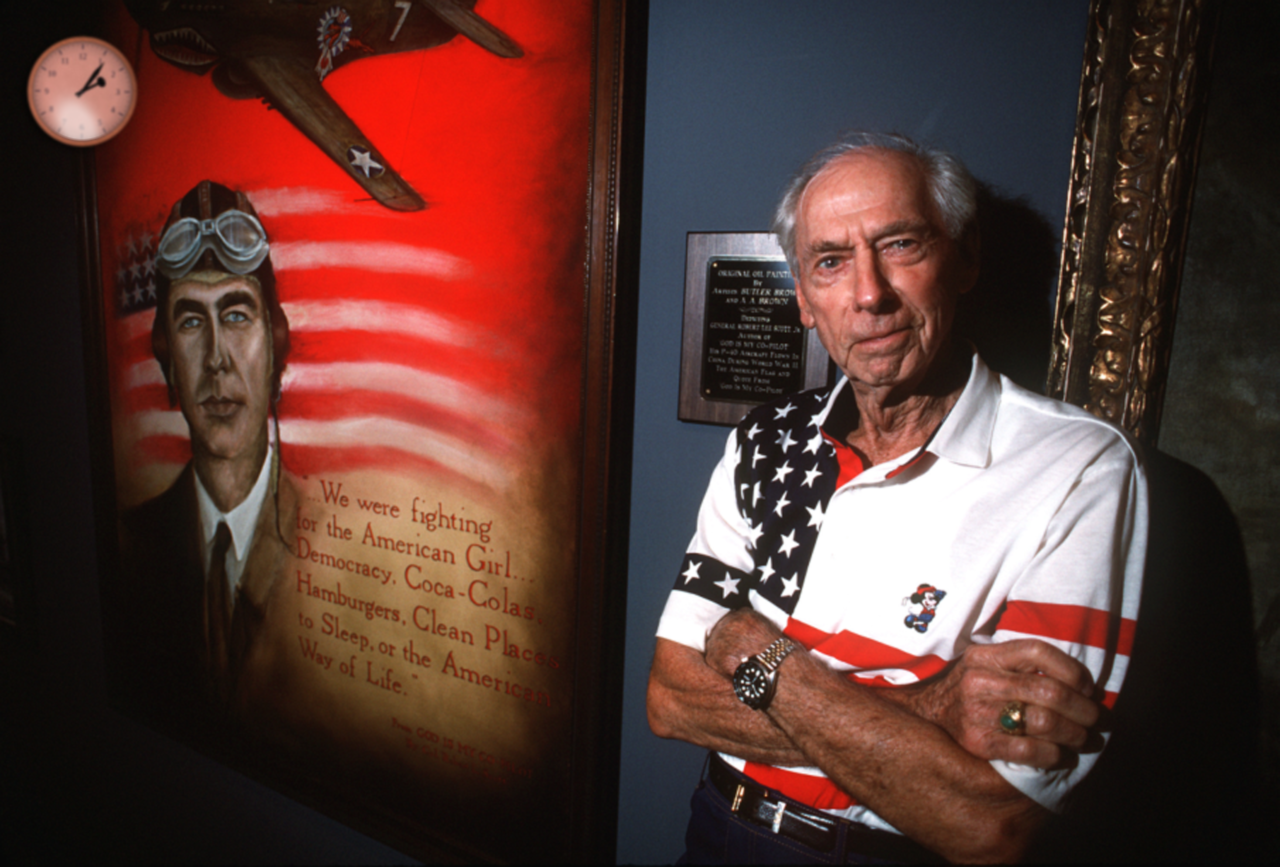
{"hour": 2, "minute": 6}
